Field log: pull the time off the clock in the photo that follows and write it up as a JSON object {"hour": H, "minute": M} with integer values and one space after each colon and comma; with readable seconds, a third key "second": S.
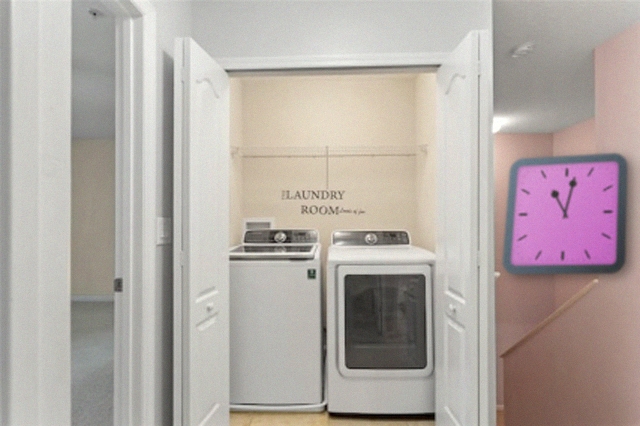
{"hour": 11, "minute": 2}
